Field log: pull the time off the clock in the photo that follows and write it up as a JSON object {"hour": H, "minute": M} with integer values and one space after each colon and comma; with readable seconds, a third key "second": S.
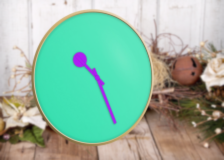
{"hour": 10, "minute": 26}
